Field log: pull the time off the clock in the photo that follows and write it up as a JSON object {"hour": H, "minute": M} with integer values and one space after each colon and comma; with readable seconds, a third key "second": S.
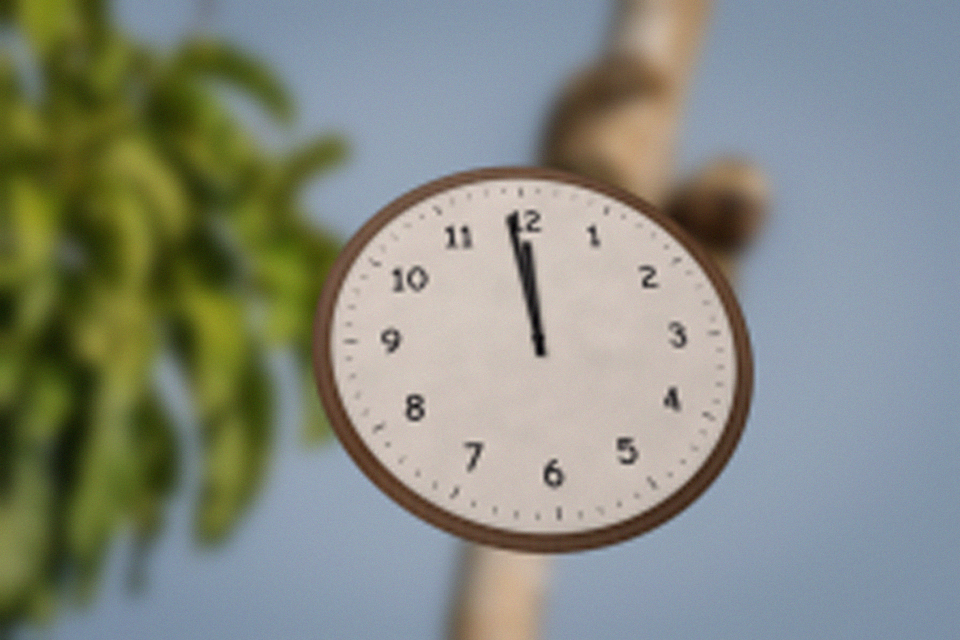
{"hour": 11, "minute": 59}
